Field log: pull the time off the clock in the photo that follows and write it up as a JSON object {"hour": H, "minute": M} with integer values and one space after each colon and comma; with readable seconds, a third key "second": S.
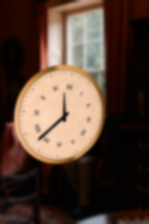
{"hour": 11, "minute": 37}
